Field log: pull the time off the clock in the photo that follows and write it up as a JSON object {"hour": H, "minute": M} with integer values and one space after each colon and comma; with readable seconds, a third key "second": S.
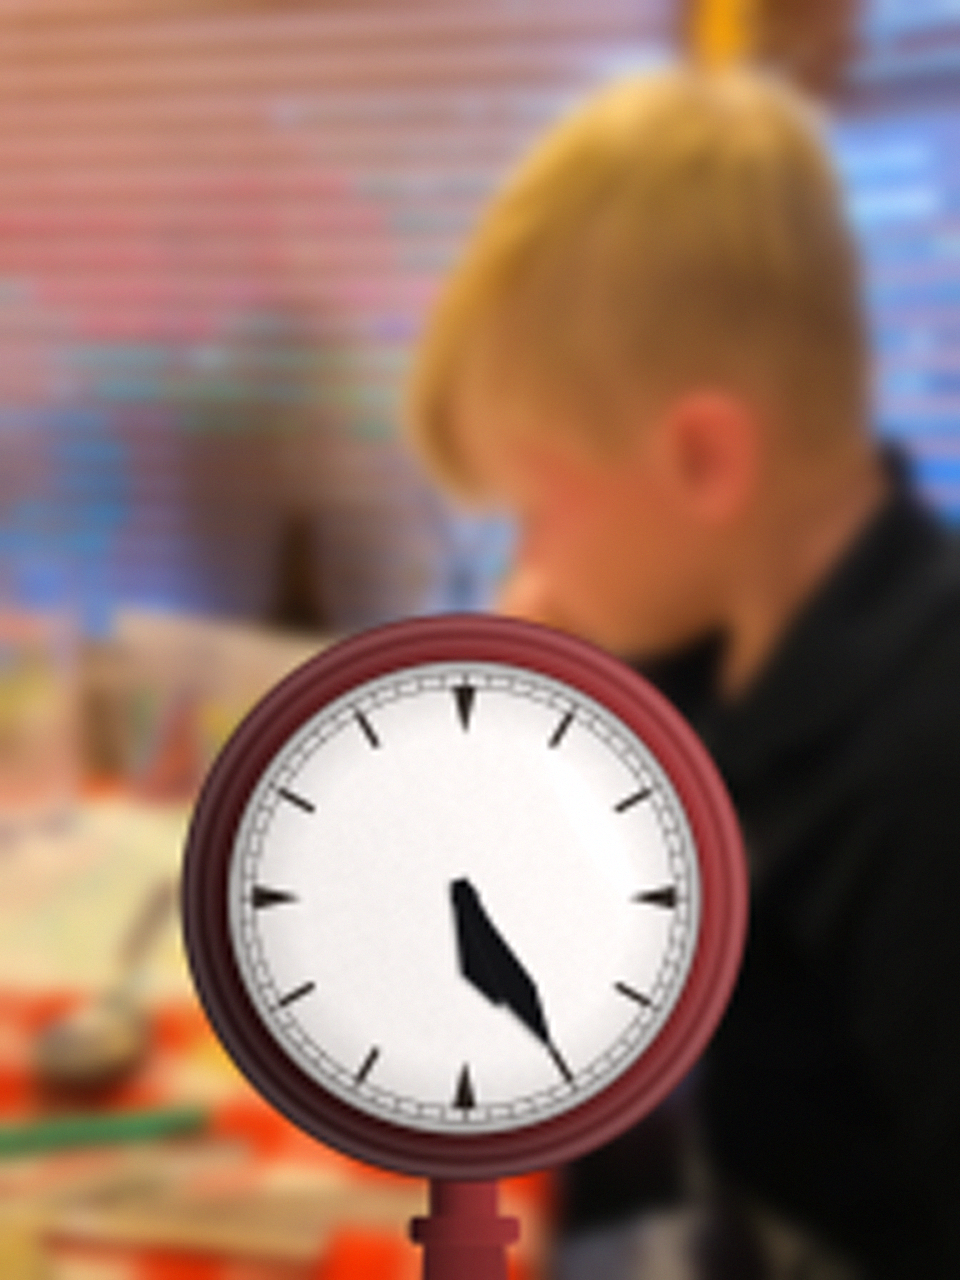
{"hour": 5, "minute": 25}
